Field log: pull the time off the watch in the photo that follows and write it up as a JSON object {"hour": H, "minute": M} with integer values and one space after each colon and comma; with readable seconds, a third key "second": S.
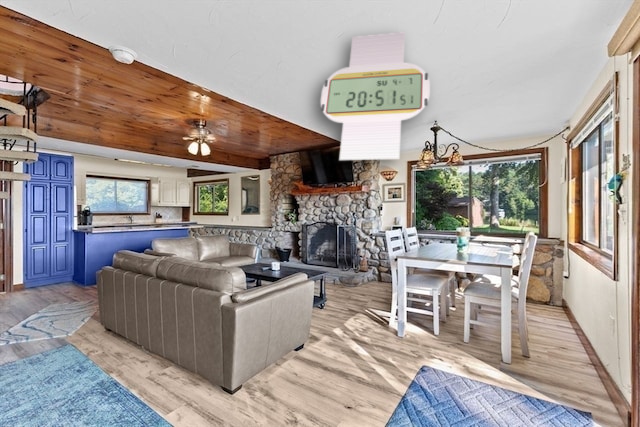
{"hour": 20, "minute": 51, "second": 51}
